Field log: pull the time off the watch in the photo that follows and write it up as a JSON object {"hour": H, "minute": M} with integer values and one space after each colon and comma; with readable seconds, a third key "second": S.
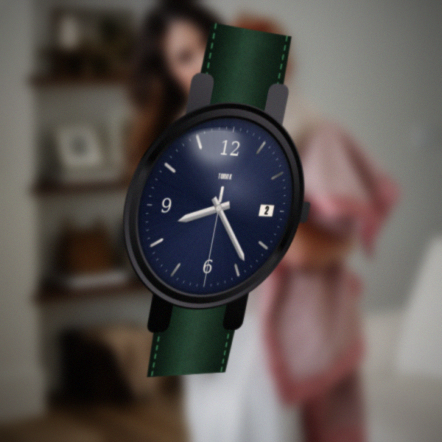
{"hour": 8, "minute": 23, "second": 30}
